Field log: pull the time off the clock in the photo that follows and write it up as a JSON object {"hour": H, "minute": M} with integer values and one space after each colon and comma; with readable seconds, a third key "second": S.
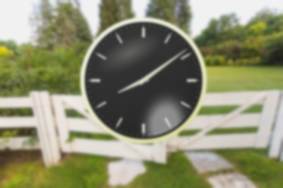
{"hour": 8, "minute": 9}
